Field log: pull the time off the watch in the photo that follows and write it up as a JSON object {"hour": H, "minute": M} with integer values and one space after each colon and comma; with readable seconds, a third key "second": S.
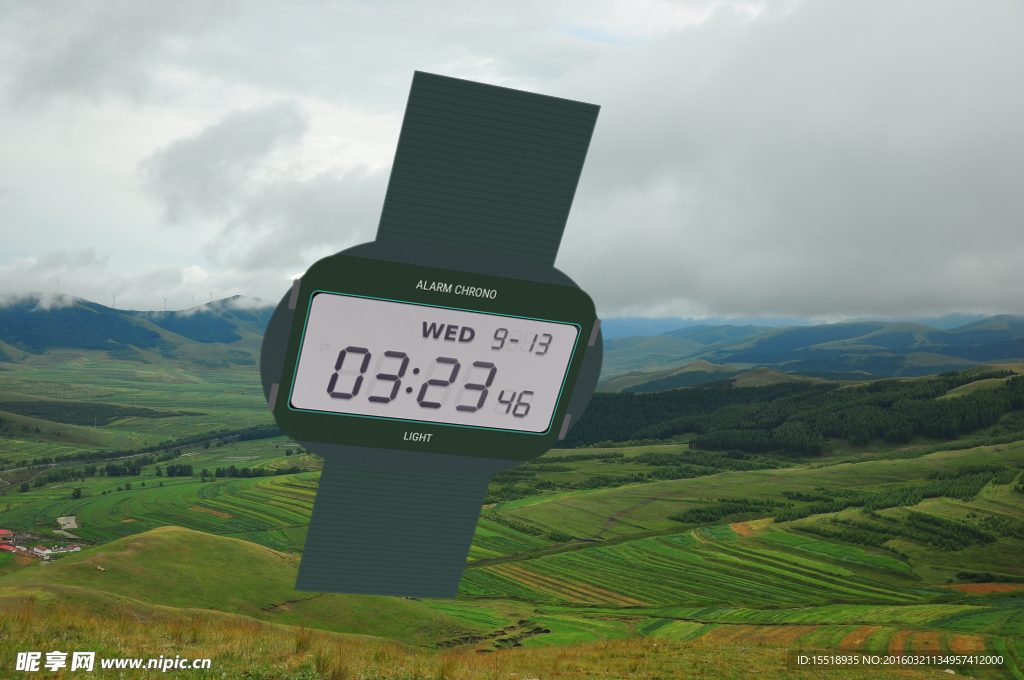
{"hour": 3, "minute": 23, "second": 46}
